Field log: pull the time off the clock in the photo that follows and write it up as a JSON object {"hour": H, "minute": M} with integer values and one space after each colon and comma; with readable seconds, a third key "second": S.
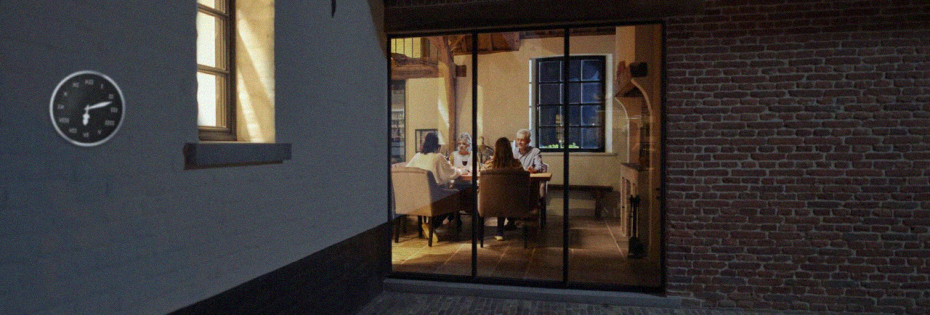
{"hour": 6, "minute": 12}
